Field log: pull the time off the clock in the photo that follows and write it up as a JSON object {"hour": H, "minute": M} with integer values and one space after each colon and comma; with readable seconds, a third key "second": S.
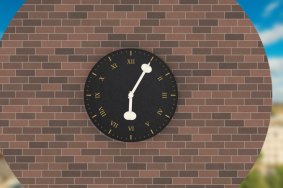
{"hour": 6, "minute": 5}
